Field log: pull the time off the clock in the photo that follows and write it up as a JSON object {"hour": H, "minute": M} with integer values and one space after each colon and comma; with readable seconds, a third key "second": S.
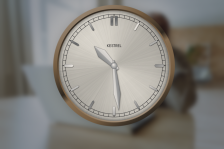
{"hour": 10, "minute": 29}
